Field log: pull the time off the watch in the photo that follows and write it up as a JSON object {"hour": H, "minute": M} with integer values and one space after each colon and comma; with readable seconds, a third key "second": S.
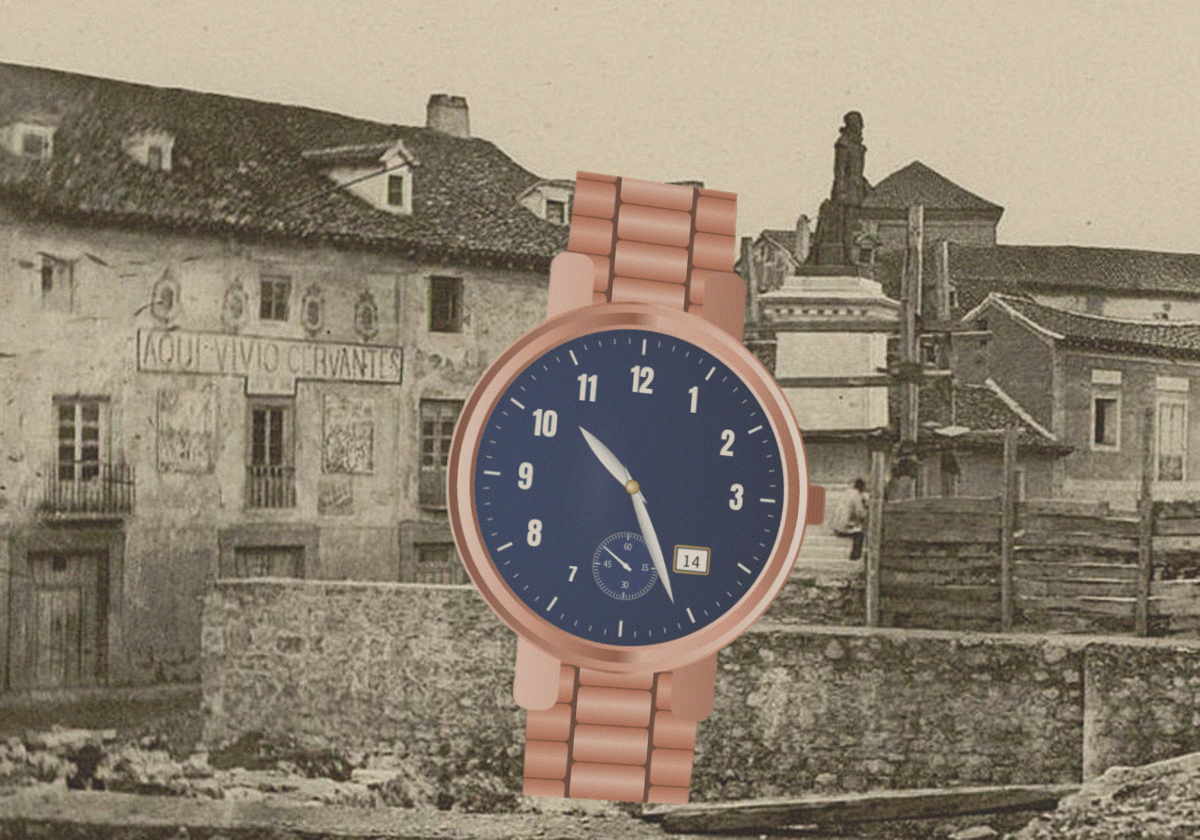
{"hour": 10, "minute": 25, "second": 51}
